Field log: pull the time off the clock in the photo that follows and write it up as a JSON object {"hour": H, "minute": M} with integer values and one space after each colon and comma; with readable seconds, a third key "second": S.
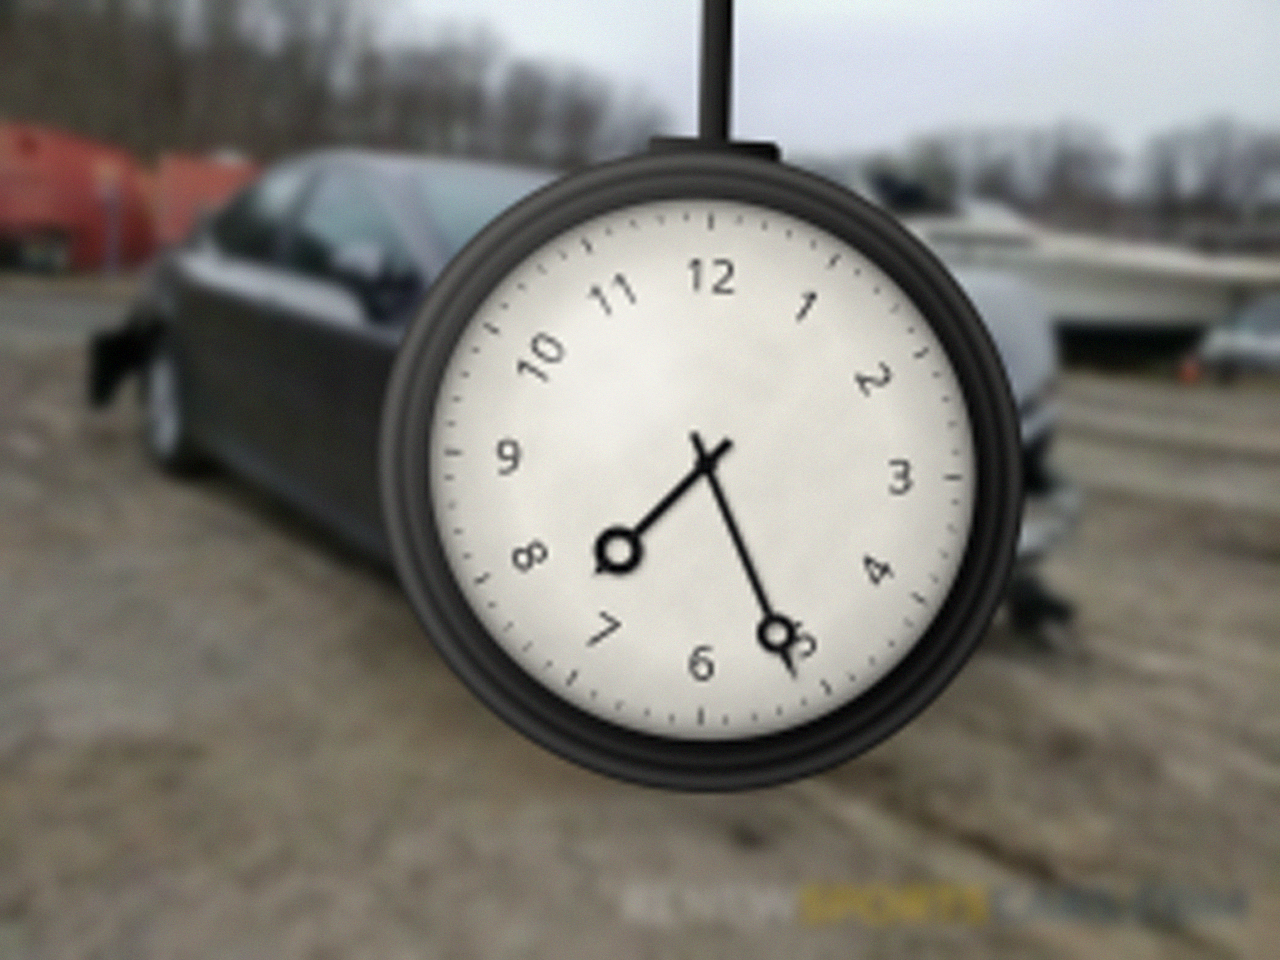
{"hour": 7, "minute": 26}
